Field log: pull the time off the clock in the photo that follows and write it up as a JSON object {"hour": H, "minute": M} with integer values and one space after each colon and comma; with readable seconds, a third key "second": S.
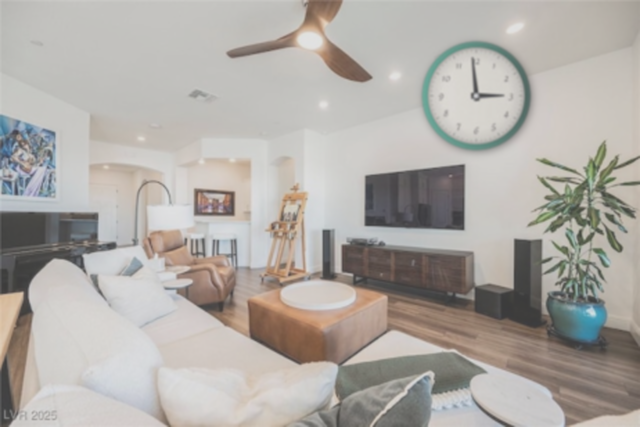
{"hour": 2, "minute": 59}
